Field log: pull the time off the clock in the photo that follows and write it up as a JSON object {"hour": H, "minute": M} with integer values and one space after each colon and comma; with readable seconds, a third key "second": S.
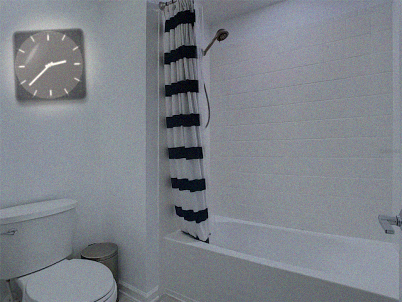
{"hour": 2, "minute": 38}
